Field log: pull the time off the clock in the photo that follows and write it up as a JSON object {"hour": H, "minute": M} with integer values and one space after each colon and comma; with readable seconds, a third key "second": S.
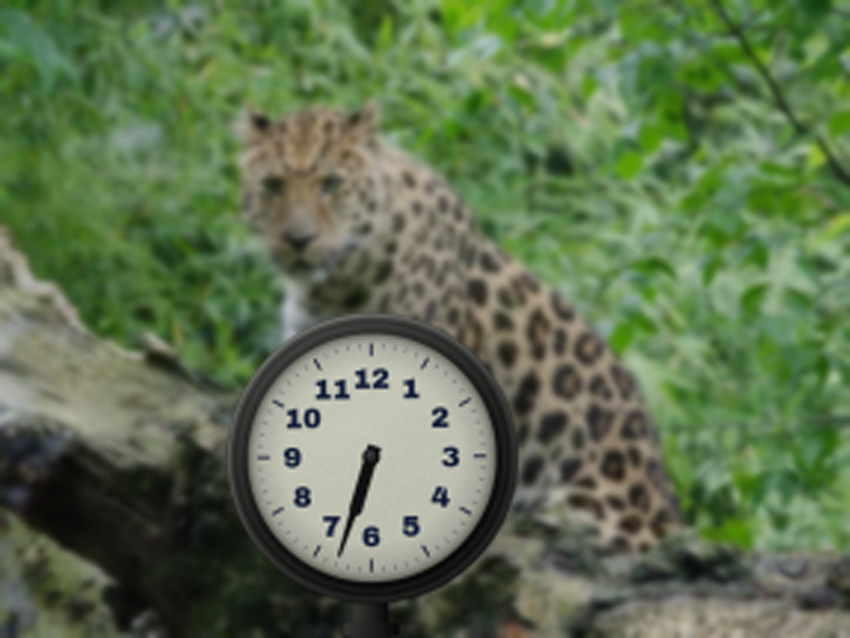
{"hour": 6, "minute": 33}
